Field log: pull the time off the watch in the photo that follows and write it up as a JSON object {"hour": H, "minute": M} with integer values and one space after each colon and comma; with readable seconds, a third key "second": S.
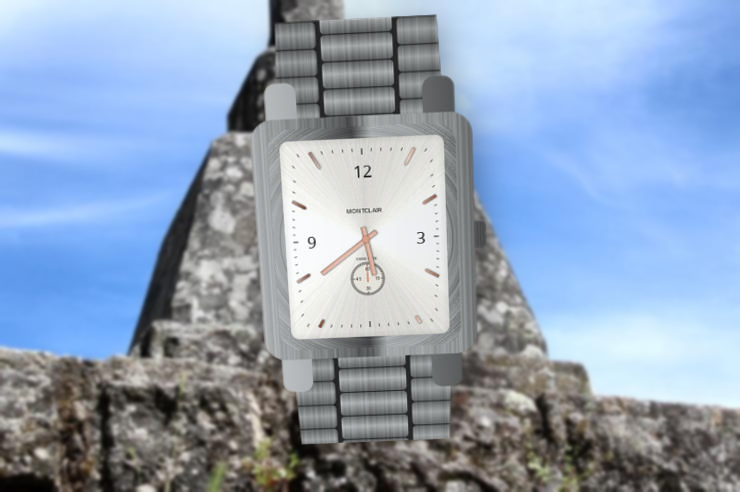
{"hour": 5, "minute": 39}
